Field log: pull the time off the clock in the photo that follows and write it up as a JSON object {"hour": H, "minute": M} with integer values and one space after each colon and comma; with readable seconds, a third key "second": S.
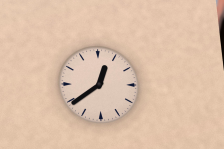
{"hour": 12, "minute": 39}
